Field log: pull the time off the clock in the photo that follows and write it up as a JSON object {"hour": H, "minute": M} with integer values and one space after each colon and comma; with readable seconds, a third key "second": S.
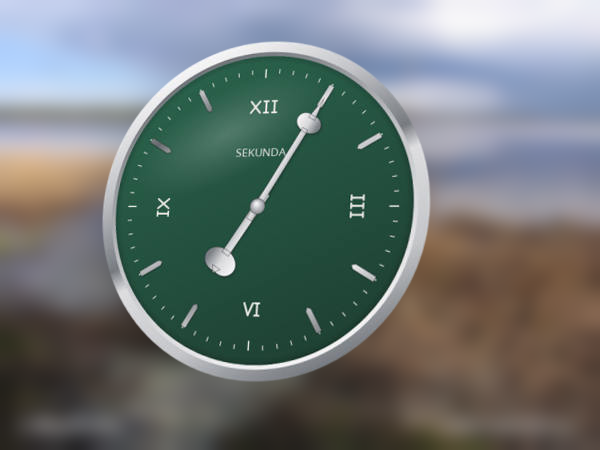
{"hour": 7, "minute": 5}
